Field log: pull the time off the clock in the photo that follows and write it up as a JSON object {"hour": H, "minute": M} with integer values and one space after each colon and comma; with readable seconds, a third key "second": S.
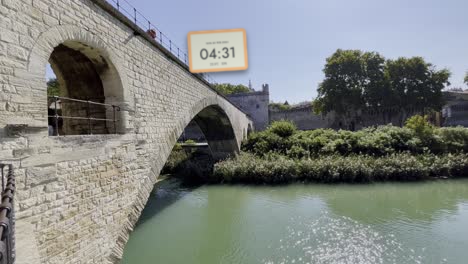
{"hour": 4, "minute": 31}
